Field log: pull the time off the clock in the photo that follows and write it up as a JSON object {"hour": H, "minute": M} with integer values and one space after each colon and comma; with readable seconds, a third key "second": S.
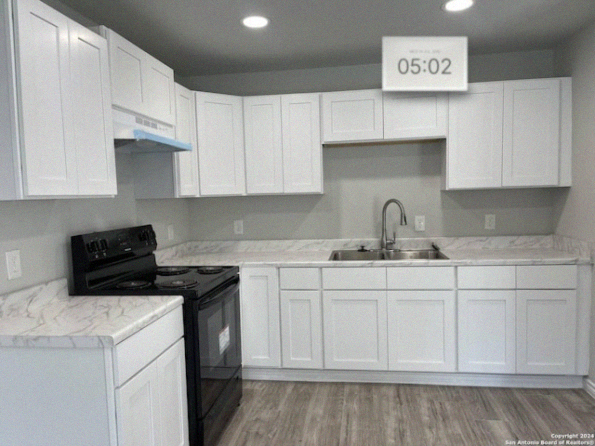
{"hour": 5, "minute": 2}
